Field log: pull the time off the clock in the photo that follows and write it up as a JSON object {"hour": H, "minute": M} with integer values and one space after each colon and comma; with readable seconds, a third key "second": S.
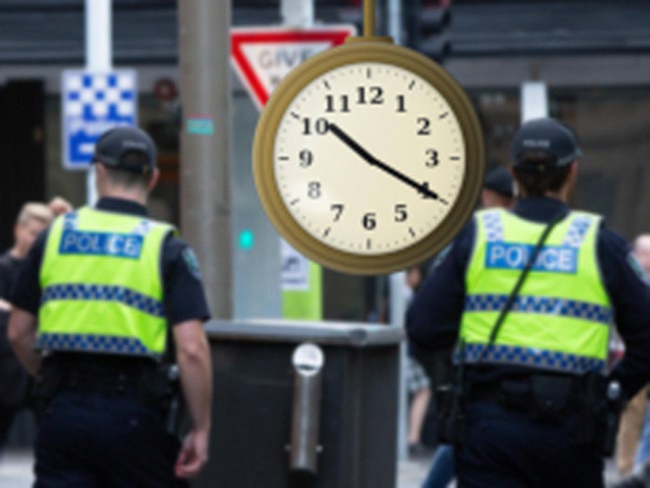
{"hour": 10, "minute": 20}
